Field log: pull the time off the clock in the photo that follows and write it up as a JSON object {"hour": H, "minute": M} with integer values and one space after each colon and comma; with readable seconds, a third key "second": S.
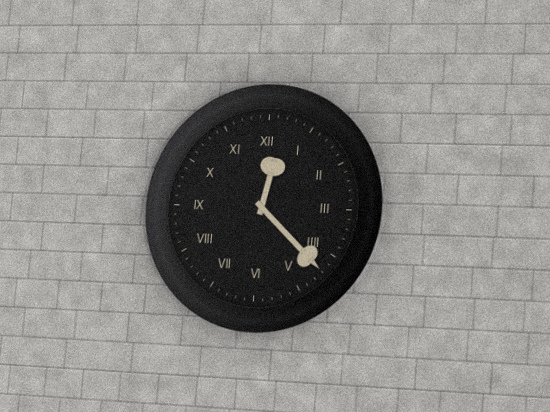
{"hour": 12, "minute": 22}
